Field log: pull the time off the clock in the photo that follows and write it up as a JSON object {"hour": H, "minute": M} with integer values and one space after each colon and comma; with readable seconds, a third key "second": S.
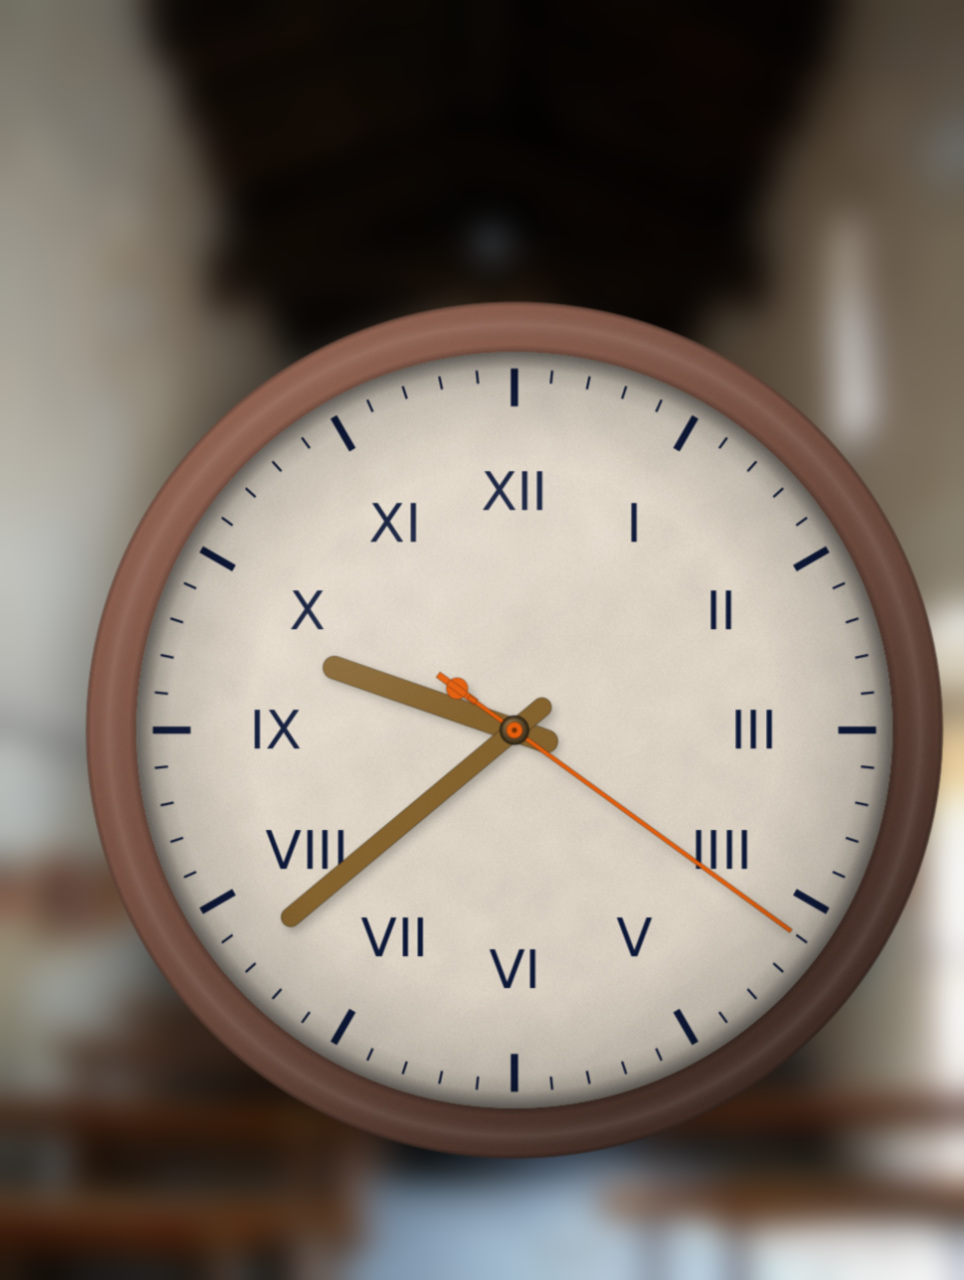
{"hour": 9, "minute": 38, "second": 21}
